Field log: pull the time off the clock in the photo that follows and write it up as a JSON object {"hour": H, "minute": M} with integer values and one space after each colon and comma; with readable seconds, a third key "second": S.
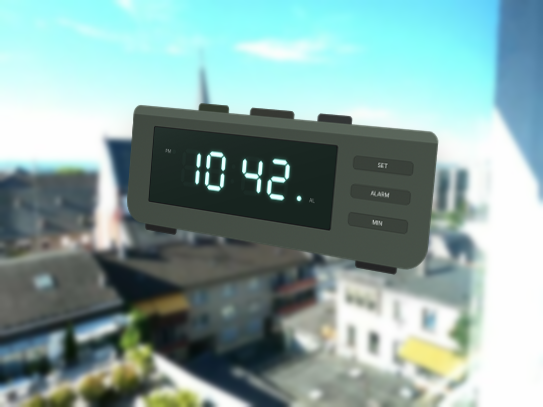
{"hour": 10, "minute": 42}
